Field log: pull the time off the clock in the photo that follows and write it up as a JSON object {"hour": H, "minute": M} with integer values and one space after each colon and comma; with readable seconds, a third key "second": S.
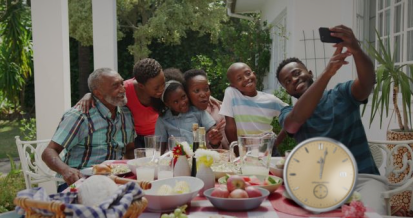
{"hour": 12, "minute": 2}
